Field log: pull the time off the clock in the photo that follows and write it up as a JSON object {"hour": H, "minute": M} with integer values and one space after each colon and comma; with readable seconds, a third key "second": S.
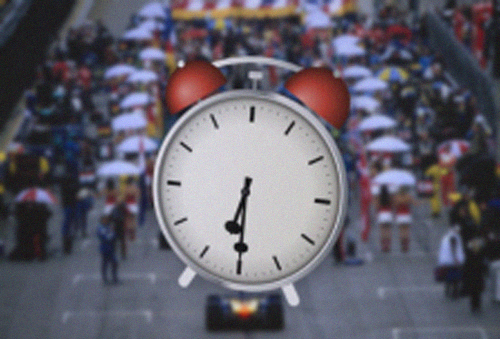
{"hour": 6, "minute": 30}
